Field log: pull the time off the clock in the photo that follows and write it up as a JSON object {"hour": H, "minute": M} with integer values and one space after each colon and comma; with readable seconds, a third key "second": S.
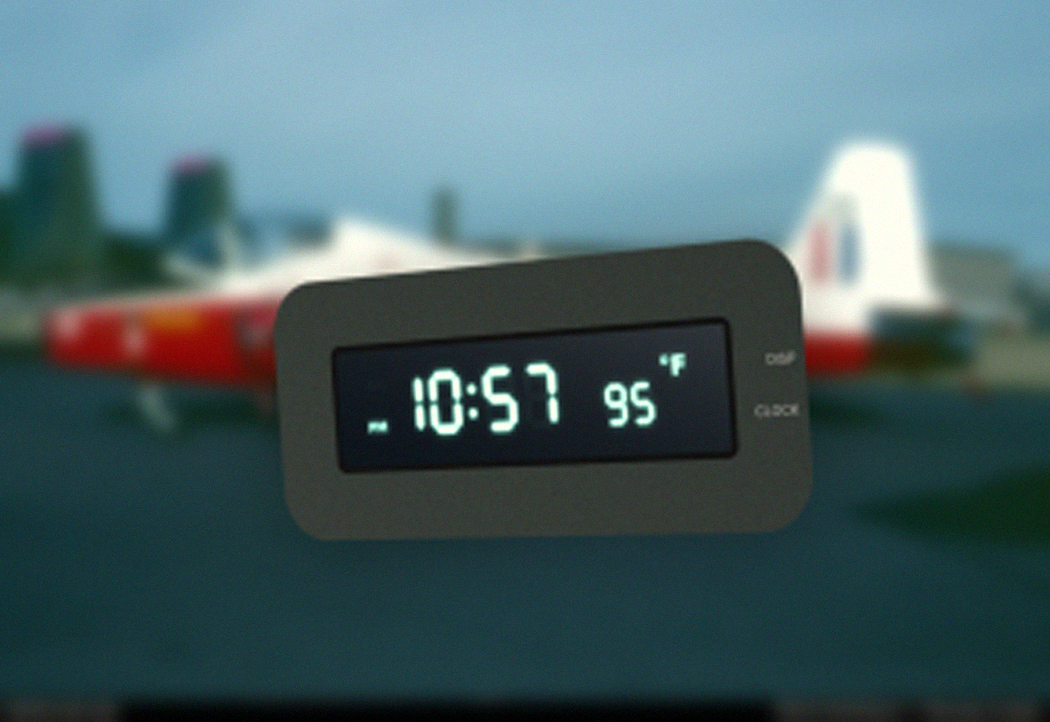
{"hour": 10, "minute": 57}
